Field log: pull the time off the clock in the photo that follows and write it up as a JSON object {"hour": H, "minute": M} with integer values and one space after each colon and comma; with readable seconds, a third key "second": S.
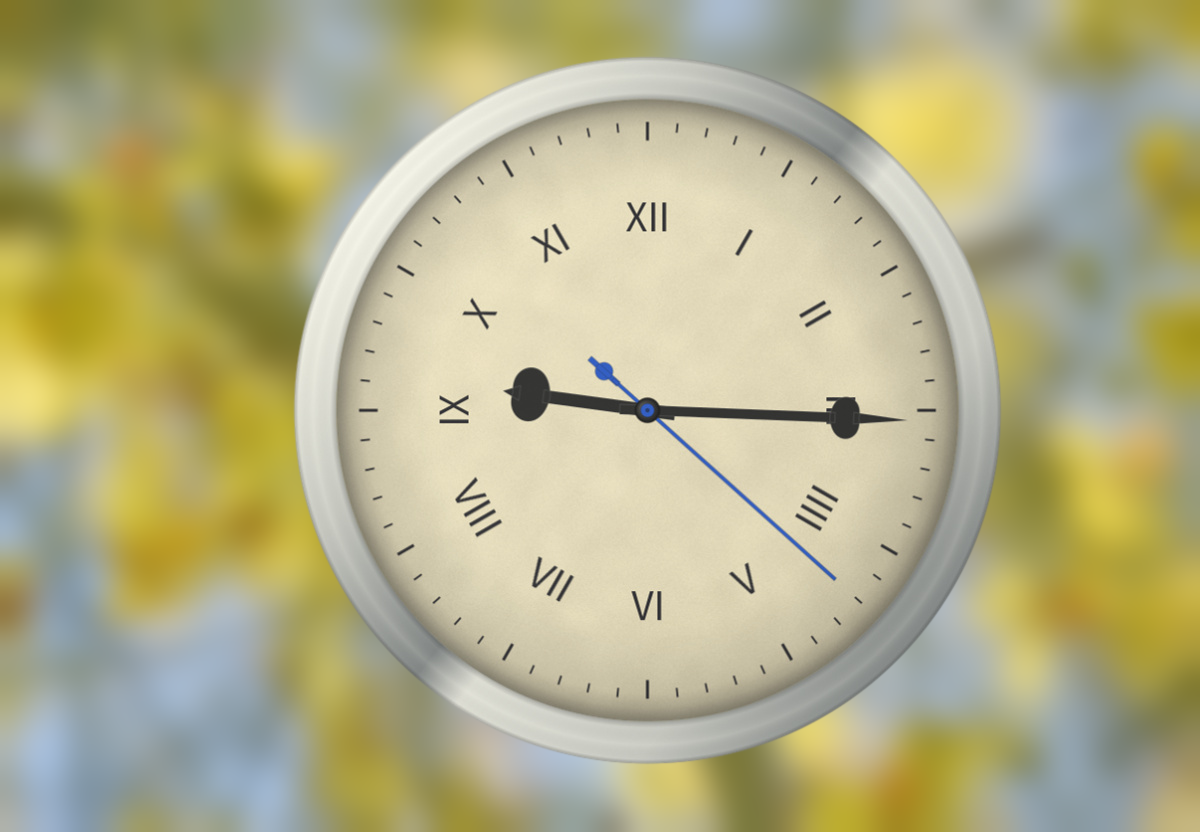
{"hour": 9, "minute": 15, "second": 22}
